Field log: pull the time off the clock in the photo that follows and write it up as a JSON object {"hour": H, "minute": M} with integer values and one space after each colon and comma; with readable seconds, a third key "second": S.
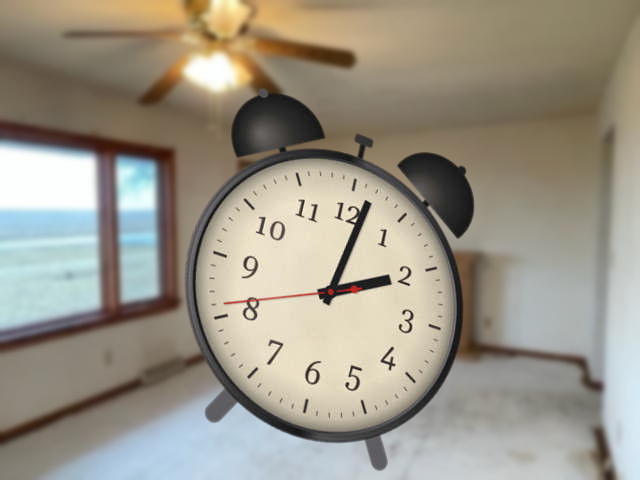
{"hour": 2, "minute": 1, "second": 41}
